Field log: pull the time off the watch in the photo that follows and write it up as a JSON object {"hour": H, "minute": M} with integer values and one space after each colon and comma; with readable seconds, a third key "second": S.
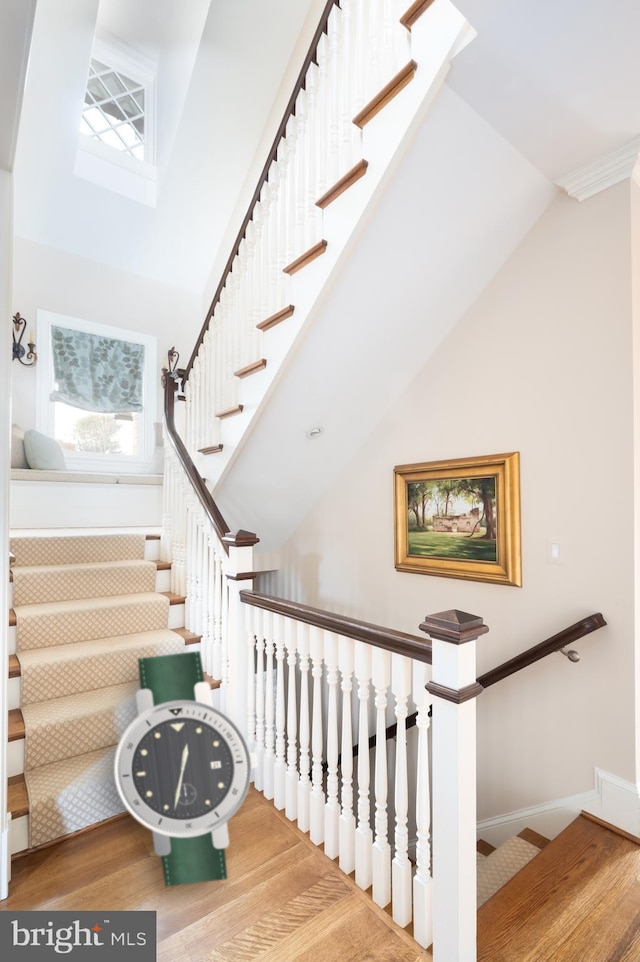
{"hour": 12, "minute": 33}
